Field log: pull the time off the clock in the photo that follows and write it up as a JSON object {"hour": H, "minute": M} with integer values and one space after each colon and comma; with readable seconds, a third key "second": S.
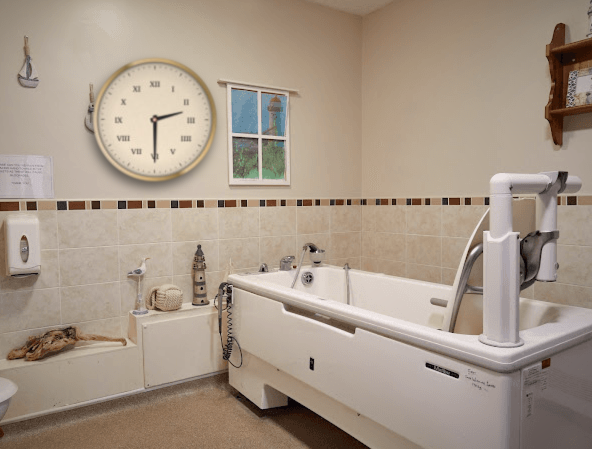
{"hour": 2, "minute": 30}
